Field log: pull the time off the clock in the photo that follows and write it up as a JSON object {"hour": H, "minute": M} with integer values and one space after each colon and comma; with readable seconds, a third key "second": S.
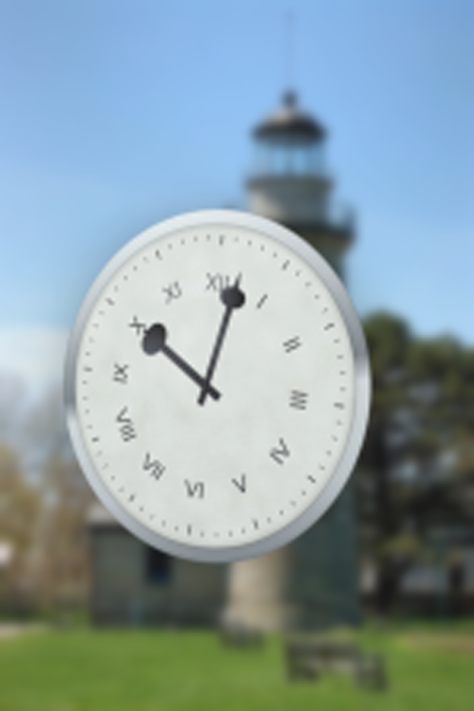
{"hour": 10, "minute": 2}
